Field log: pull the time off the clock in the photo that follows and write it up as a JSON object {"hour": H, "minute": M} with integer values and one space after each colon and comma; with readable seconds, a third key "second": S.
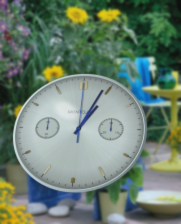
{"hour": 1, "minute": 4}
